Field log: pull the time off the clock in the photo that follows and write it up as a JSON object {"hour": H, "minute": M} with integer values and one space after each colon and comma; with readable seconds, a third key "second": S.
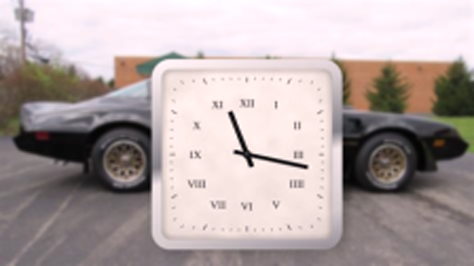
{"hour": 11, "minute": 17}
